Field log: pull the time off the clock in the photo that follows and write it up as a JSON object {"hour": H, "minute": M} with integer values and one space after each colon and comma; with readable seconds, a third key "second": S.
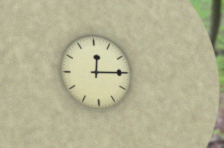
{"hour": 12, "minute": 15}
